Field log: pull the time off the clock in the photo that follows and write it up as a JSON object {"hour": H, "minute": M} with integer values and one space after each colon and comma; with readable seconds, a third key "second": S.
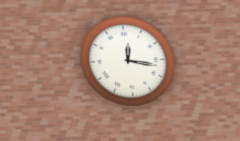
{"hour": 12, "minute": 17}
